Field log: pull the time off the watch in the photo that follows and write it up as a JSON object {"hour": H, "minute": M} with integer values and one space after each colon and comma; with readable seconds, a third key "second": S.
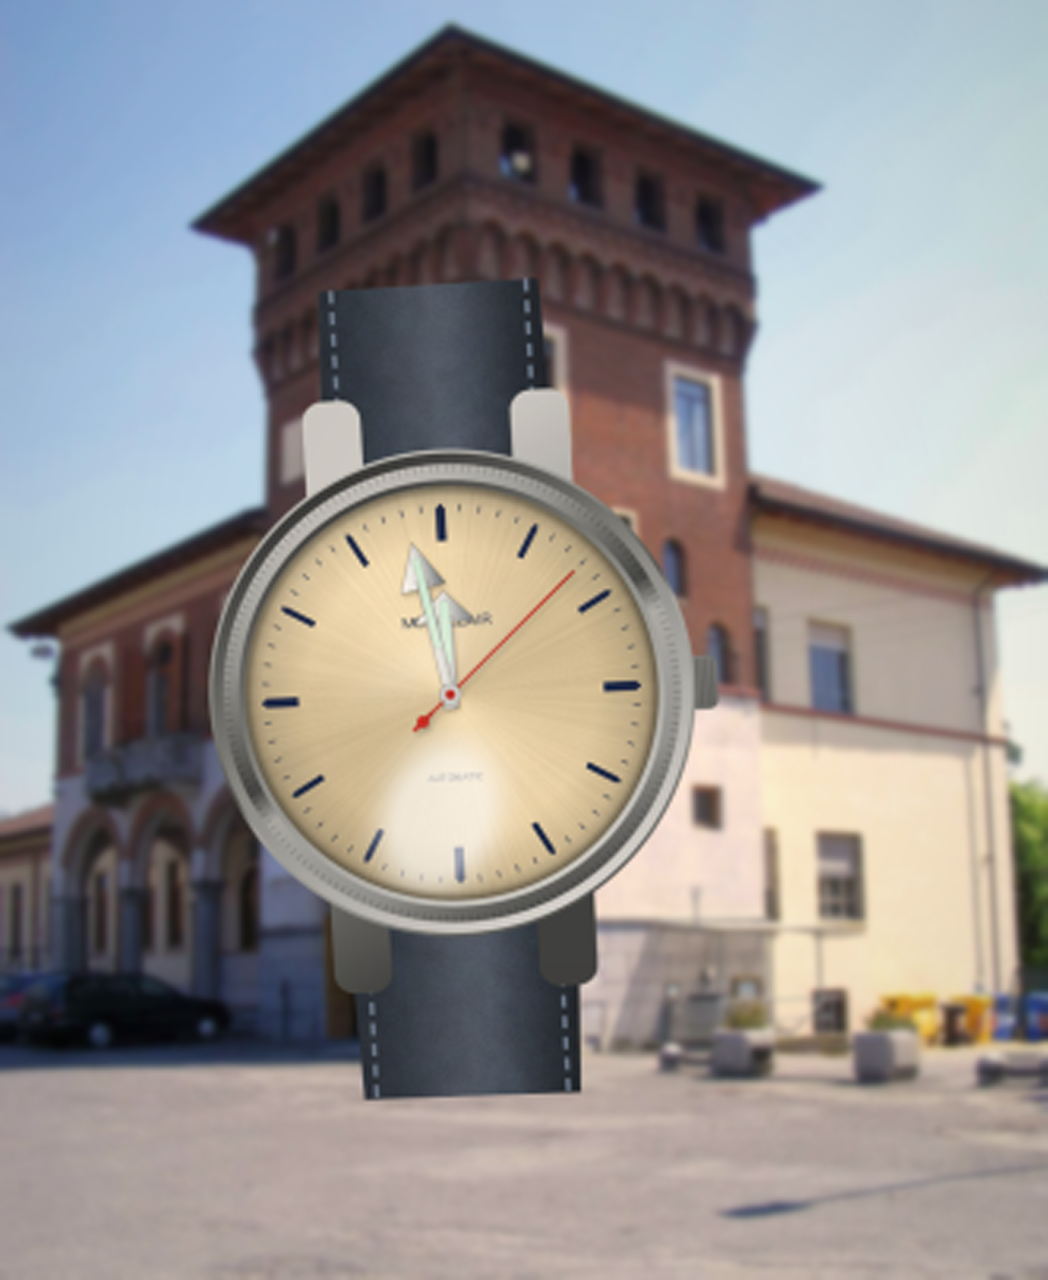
{"hour": 11, "minute": 58, "second": 8}
